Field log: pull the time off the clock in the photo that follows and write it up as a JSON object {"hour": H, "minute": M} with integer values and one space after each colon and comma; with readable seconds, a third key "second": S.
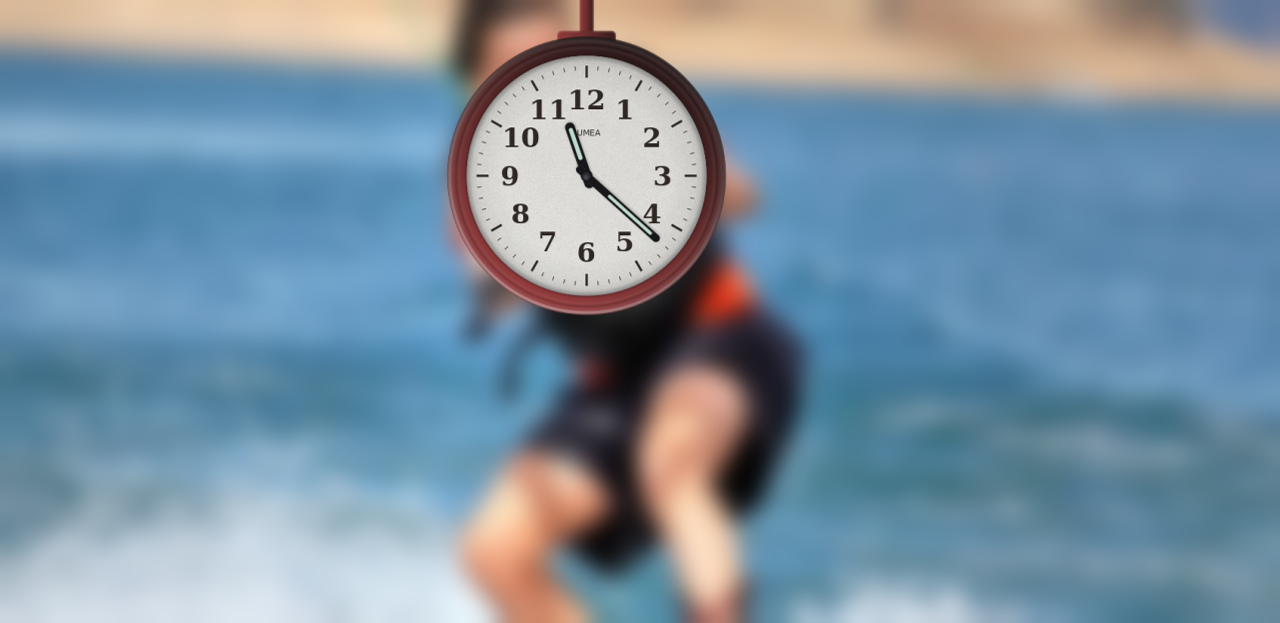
{"hour": 11, "minute": 22}
